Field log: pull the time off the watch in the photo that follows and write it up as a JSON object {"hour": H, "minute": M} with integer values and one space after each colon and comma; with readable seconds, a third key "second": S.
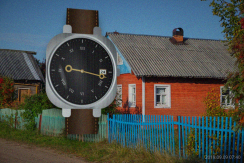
{"hour": 9, "minute": 17}
